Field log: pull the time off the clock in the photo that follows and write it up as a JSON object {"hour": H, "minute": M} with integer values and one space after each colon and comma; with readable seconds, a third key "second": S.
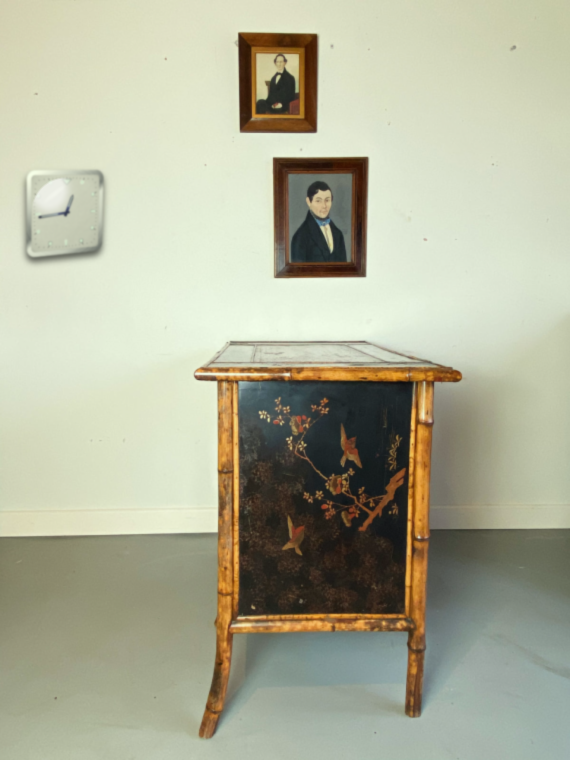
{"hour": 12, "minute": 44}
